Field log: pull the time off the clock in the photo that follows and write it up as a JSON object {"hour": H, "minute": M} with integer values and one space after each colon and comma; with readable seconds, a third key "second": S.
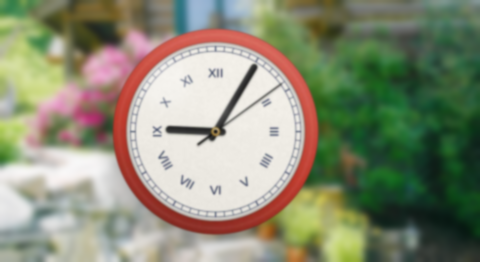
{"hour": 9, "minute": 5, "second": 9}
